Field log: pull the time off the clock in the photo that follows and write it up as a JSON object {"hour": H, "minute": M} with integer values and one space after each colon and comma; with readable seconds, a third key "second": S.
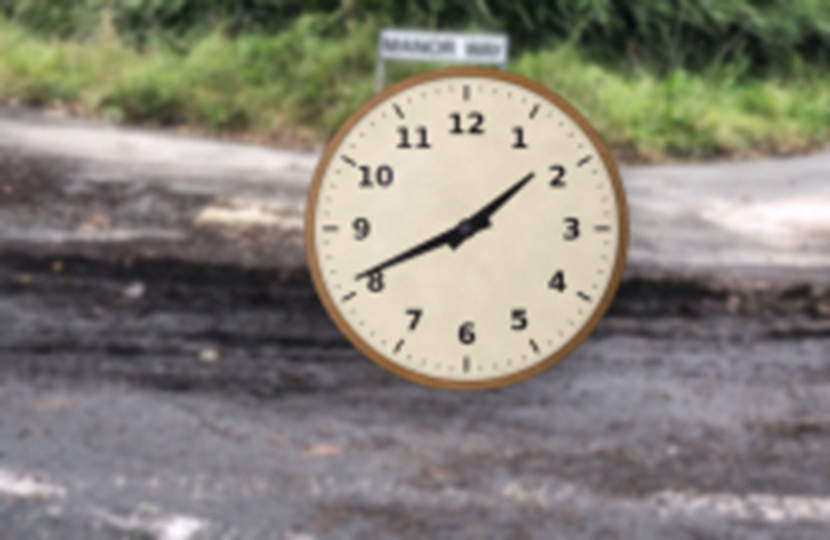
{"hour": 1, "minute": 41}
